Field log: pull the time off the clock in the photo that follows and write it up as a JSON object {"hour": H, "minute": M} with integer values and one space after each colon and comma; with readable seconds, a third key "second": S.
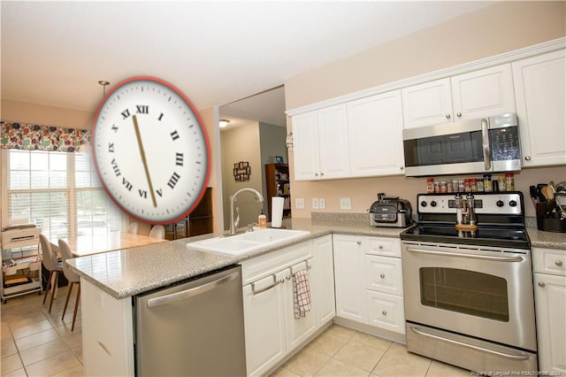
{"hour": 11, "minute": 27}
